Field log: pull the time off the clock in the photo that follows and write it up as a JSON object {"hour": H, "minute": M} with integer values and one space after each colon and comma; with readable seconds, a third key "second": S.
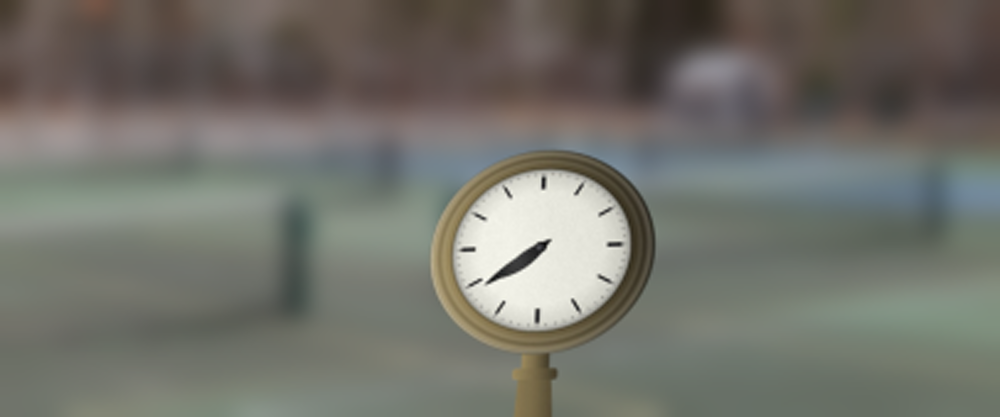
{"hour": 7, "minute": 39}
